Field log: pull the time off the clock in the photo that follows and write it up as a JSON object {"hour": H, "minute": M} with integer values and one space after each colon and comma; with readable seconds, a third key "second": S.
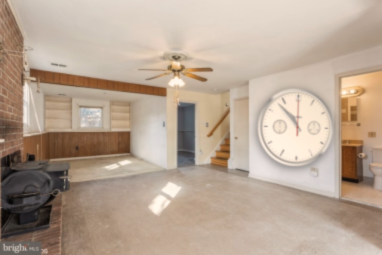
{"hour": 10, "minute": 53}
